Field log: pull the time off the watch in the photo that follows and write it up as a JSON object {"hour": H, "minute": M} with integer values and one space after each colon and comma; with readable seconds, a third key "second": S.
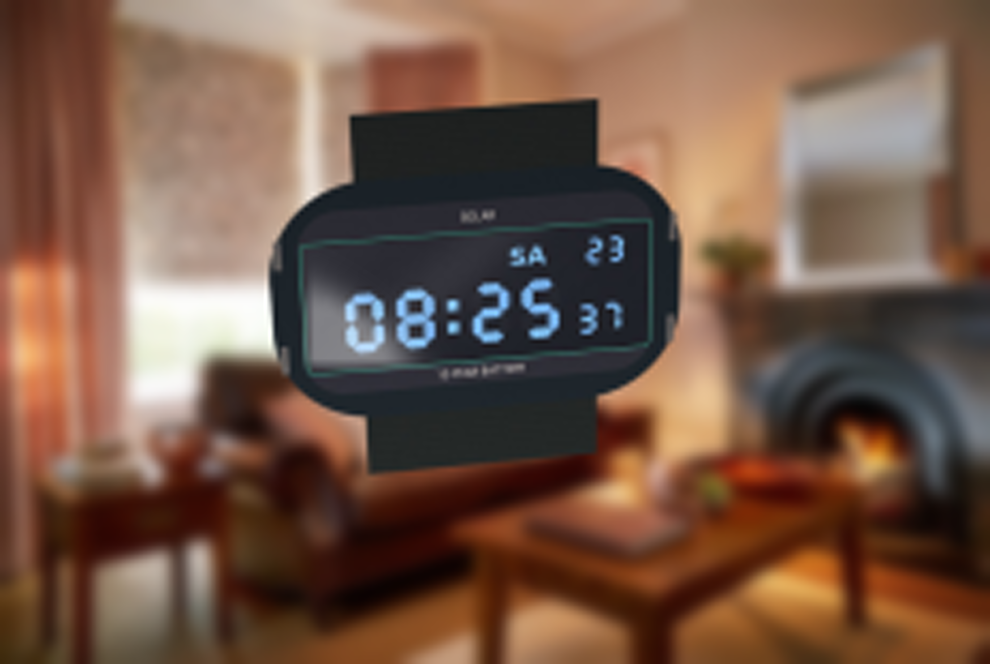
{"hour": 8, "minute": 25, "second": 37}
